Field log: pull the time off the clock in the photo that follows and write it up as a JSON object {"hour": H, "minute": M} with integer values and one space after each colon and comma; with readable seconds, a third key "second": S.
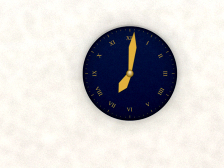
{"hour": 7, "minute": 1}
